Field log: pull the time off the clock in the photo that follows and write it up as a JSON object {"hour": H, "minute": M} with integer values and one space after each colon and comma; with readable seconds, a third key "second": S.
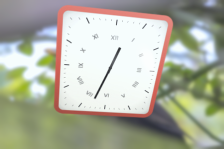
{"hour": 12, "minute": 33}
